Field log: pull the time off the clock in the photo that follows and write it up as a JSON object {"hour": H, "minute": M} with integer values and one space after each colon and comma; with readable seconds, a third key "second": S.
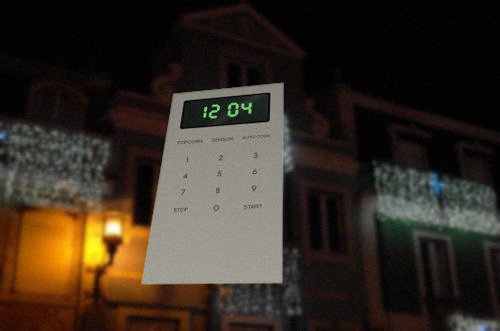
{"hour": 12, "minute": 4}
